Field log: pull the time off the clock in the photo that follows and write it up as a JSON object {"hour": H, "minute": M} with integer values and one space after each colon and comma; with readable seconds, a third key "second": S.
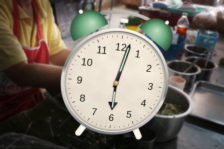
{"hour": 6, "minute": 2}
